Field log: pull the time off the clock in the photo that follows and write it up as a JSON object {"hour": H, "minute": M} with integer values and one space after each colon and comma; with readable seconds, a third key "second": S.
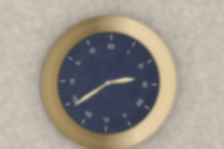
{"hour": 2, "minute": 39}
